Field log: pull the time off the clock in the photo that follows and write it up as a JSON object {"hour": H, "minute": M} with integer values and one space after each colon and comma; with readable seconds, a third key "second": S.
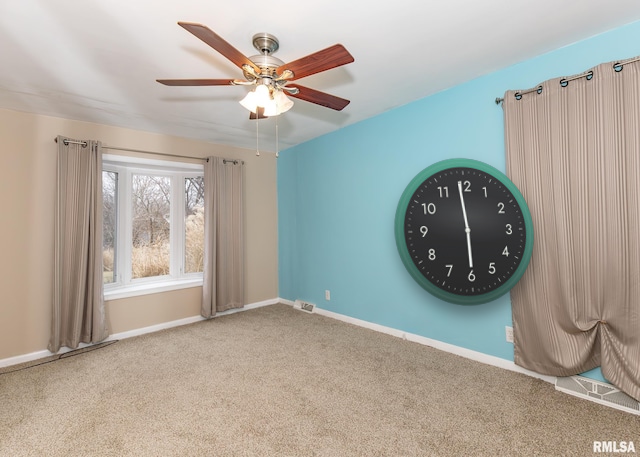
{"hour": 5, "minute": 59}
